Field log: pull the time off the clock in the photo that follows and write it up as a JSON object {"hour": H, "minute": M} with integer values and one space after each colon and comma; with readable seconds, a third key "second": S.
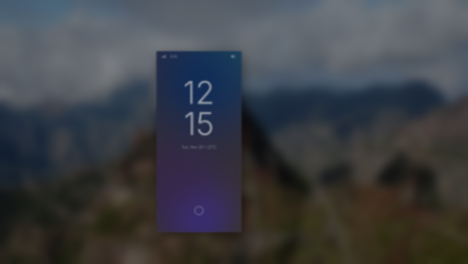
{"hour": 12, "minute": 15}
